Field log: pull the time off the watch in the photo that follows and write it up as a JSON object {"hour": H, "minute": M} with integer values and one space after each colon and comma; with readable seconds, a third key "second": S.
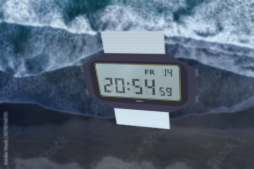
{"hour": 20, "minute": 54}
